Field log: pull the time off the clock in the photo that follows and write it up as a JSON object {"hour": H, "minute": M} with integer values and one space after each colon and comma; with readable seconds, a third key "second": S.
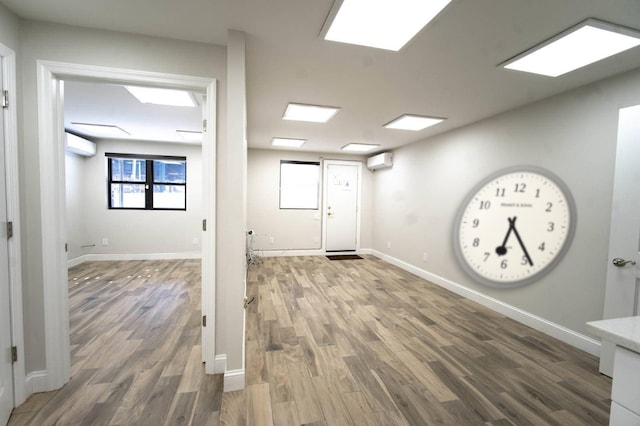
{"hour": 6, "minute": 24}
